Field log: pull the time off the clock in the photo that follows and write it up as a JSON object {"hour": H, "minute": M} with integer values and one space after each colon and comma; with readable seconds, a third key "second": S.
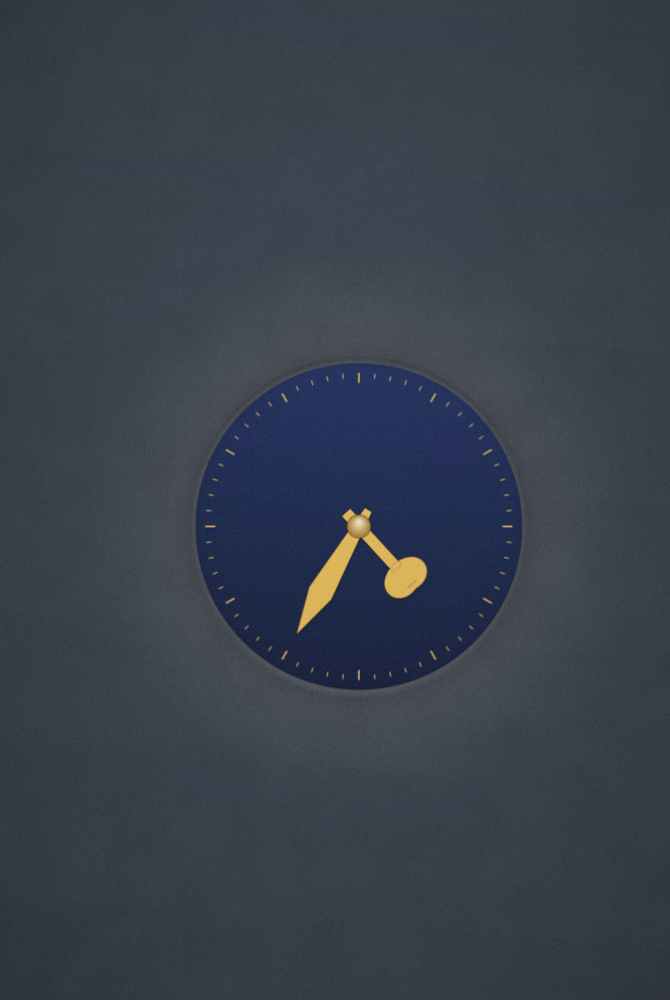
{"hour": 4, "minute": 35}
